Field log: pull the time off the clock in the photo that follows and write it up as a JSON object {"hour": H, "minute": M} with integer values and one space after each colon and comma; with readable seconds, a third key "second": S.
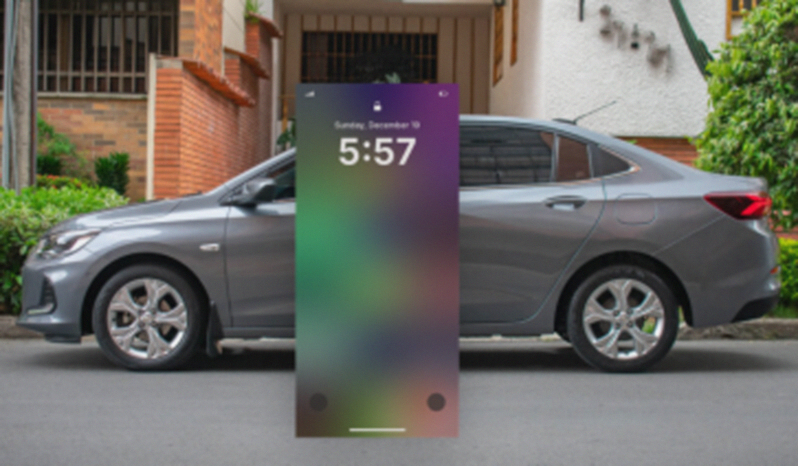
{"hour": 5, "minute": 57}
